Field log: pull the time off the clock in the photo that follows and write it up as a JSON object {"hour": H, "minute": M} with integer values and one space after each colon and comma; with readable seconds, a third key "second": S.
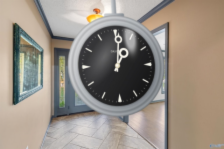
{"hour": 1, "minute": 1}
